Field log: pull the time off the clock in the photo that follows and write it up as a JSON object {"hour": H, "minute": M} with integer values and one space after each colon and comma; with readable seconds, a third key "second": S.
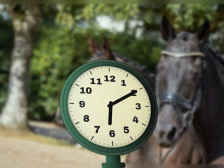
{"hour": 6, "minute": 10}
